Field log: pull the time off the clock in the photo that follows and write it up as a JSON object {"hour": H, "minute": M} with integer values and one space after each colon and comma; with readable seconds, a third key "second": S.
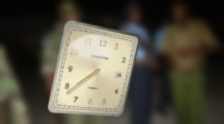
{"hour": 7, "minute": 38}
